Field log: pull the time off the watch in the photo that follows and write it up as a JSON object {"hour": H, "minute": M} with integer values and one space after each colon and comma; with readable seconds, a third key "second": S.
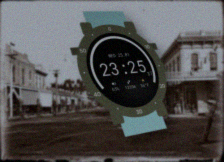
{"hour": 23, "minute": 25}
